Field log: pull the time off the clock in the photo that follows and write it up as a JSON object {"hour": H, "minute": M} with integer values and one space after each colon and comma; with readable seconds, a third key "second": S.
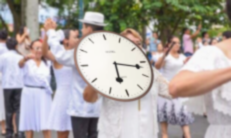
{"hour": 6, "minute": 17}
